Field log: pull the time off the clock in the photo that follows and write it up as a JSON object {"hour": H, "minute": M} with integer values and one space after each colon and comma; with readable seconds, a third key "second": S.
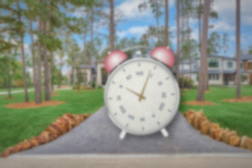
{"hour": 10, "minute": 4}
